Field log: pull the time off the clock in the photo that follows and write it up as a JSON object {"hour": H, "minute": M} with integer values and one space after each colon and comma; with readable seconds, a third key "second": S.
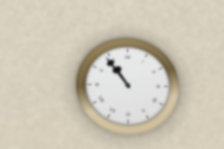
{"hour": 10, "minute": 54}
